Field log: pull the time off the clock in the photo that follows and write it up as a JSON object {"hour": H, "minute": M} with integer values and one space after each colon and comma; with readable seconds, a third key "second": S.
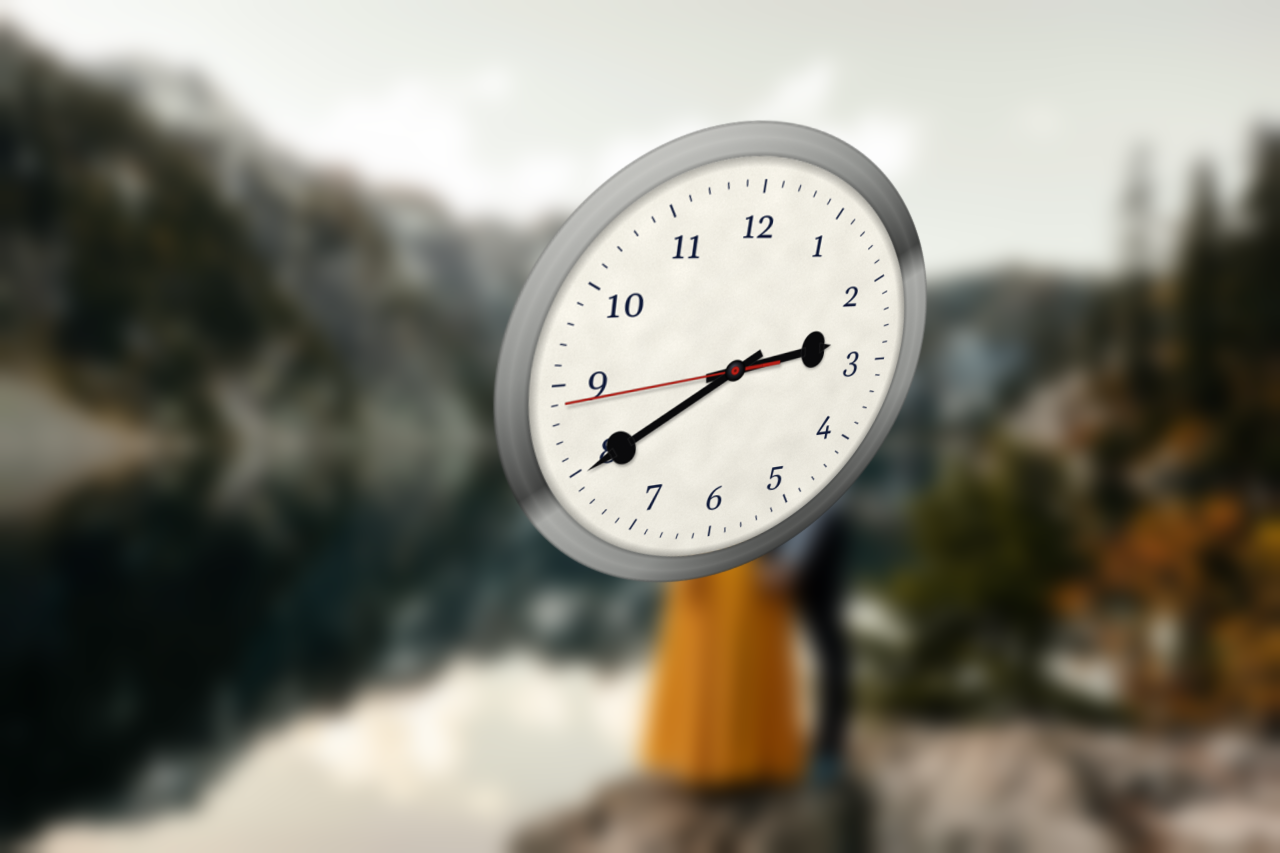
{"hour": 2, "minute": 39, "second": 44}
